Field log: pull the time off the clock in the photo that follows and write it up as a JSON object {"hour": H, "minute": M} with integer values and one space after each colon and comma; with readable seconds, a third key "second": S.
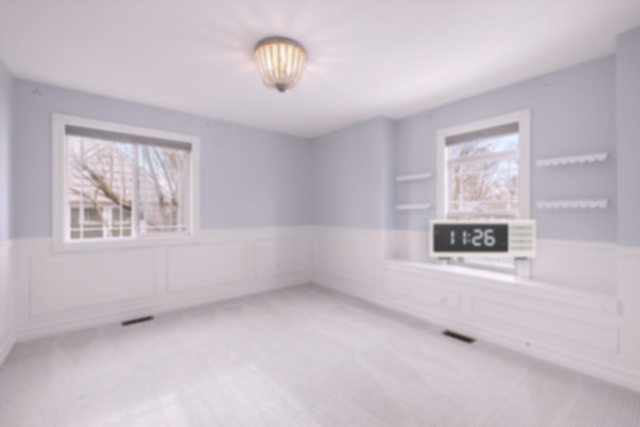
{"hour": 11, "minute": 26}
